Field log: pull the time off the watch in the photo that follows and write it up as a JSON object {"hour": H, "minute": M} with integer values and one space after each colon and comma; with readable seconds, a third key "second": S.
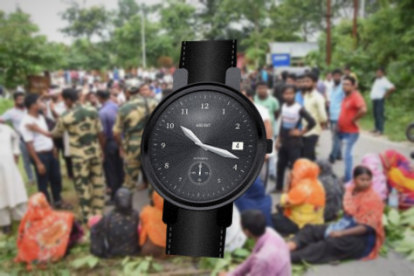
{"hour": 10, "minute": 18}
